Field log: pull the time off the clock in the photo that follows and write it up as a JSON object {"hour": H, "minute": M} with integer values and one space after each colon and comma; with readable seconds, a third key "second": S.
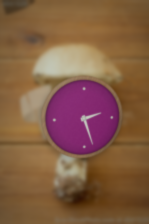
{"hour": 2, "minute": 27}
